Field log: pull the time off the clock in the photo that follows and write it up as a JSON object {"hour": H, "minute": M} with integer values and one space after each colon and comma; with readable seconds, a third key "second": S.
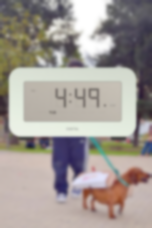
{"hour": 4, "minute": 49}
